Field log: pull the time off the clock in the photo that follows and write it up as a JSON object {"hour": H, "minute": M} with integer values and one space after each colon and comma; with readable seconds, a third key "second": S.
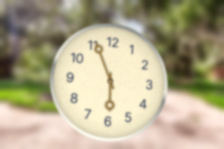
{"hour": 5, "minute": 56}
